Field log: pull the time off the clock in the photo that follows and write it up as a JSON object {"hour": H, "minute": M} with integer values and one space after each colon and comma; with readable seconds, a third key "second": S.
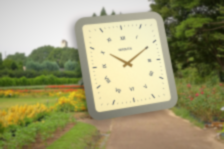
{"hour": 10, "minute": 10}
